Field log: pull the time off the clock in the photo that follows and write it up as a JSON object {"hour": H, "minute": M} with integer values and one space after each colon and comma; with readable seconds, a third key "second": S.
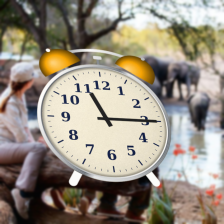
{"hour": 11, "minute": 15}
